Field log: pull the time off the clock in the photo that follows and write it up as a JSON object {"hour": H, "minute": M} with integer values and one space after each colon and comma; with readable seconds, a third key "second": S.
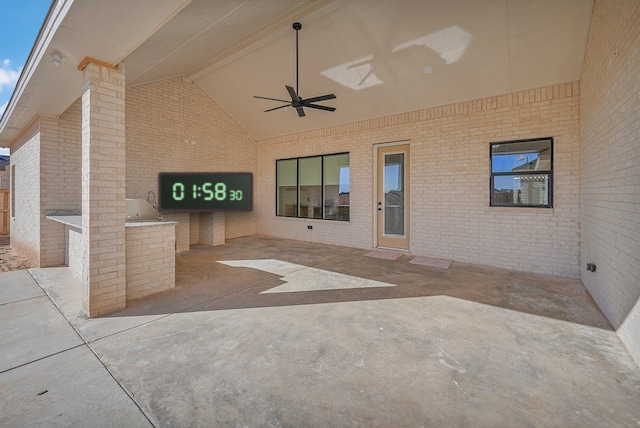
{"hour": 1, "minute": 58, "second": 30}
